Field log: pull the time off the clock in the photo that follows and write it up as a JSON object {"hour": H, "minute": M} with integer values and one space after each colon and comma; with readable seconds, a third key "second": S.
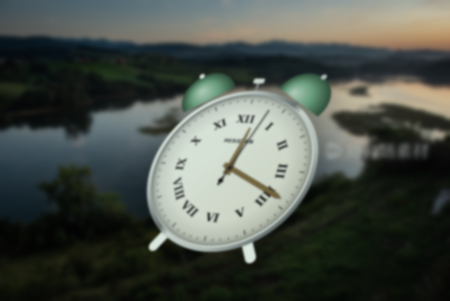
{"hour": 12, "minute": 19, "second": 3}
